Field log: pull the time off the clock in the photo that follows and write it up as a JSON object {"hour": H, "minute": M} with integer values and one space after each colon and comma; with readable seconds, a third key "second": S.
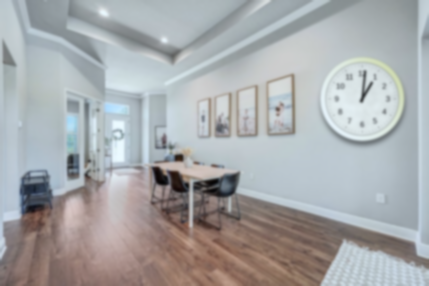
{"hour": 1, "minute": 1}
